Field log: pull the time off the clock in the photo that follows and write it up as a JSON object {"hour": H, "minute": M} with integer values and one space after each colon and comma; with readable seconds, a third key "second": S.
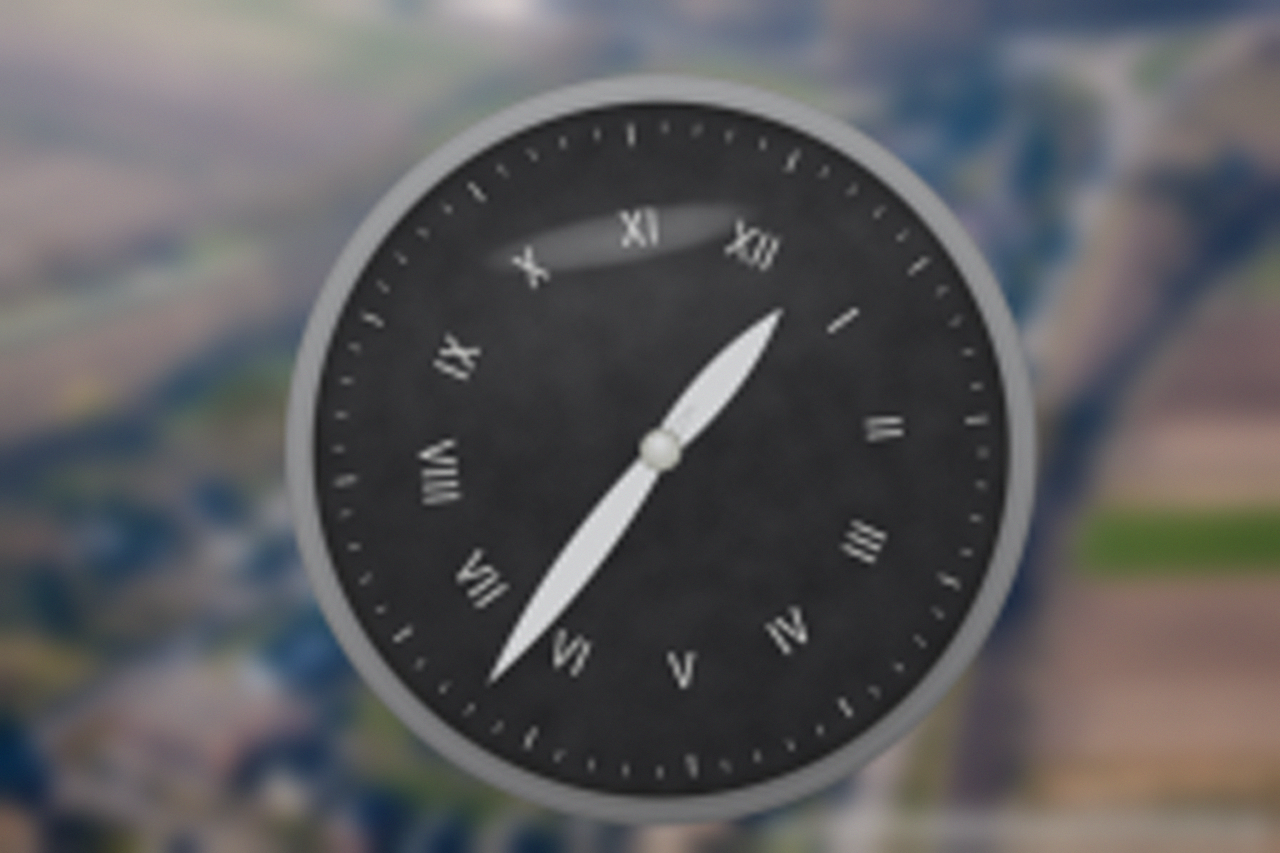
{"hour": 12, "minute": 32}
